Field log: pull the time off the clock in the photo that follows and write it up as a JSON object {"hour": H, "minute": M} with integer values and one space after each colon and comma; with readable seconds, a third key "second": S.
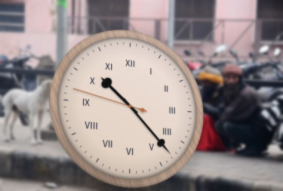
{"hour": 10, "minute": 22, "second": 47}
